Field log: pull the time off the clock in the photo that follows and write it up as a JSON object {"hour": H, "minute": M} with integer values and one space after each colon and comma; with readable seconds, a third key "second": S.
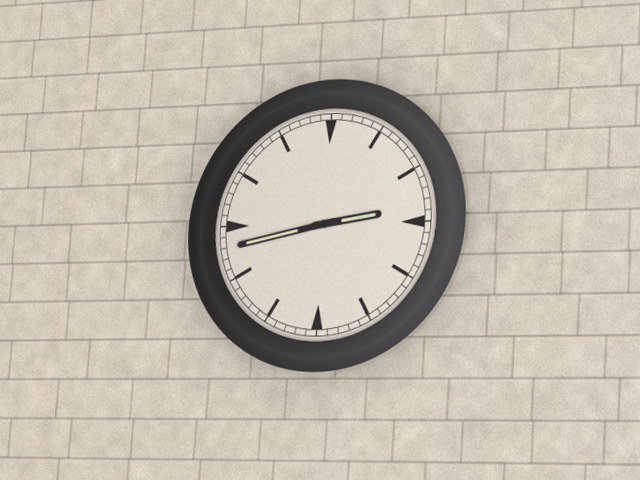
{"hour": 2, "minute": 43}
